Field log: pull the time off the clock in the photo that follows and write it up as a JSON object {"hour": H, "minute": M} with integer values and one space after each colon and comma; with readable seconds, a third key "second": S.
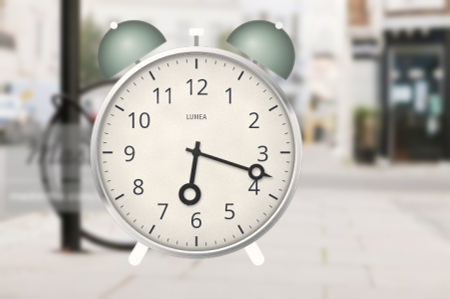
{"hour": 6, "minute": 18}
